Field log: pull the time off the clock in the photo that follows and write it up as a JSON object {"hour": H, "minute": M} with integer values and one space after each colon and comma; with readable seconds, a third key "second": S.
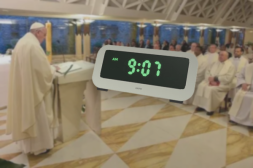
{"hour": 9, "minute": 7}
